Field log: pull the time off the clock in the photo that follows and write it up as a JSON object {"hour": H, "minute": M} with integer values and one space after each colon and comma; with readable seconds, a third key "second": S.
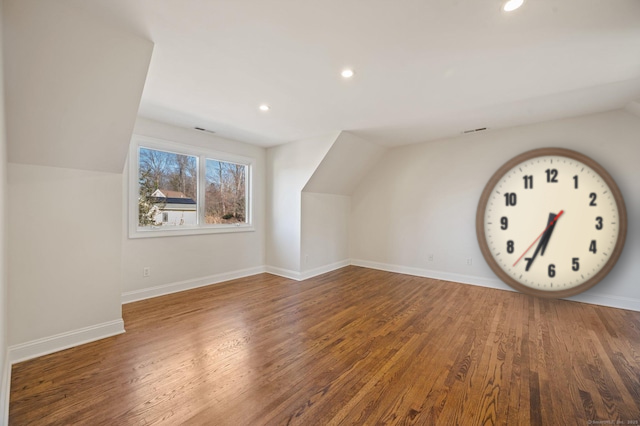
{"hour": 6, "minute": 34, "second": 37}
